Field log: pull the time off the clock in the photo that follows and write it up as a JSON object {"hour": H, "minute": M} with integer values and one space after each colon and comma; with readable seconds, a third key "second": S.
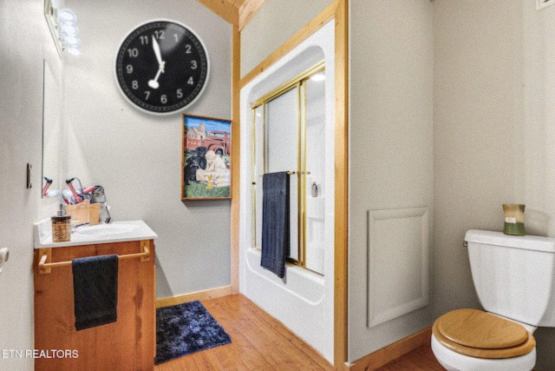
{"hour": 6, "minute": 58}
